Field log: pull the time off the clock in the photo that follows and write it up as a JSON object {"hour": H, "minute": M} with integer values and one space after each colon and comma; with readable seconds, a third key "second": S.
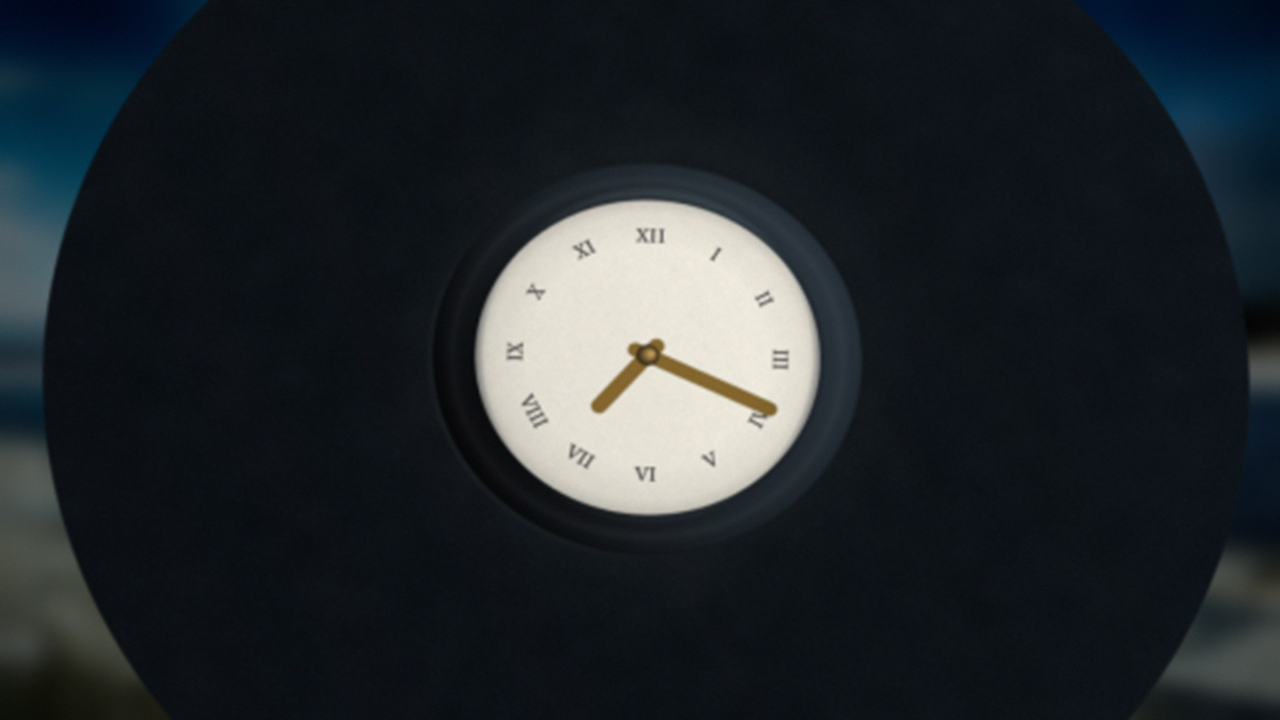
{"hour": 7, "minute": 19}
